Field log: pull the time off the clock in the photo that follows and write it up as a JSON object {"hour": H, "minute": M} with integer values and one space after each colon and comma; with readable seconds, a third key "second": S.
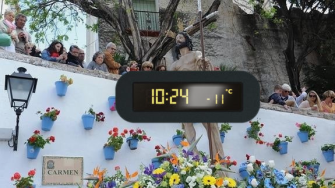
{"hour": 10, "minute": 24}
